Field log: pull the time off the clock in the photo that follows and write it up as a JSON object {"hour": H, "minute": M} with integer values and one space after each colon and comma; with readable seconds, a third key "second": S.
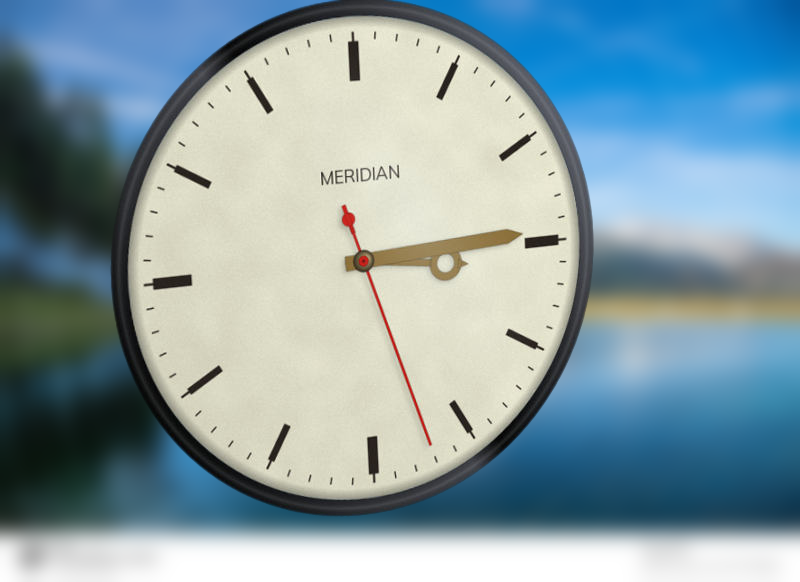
{"hour": 3, "minute": 14, "second": 27}
